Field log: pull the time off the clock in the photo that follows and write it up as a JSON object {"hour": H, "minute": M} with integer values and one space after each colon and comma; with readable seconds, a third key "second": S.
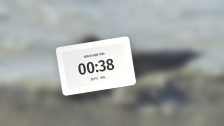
{"hour": 0, "minute": 38}
